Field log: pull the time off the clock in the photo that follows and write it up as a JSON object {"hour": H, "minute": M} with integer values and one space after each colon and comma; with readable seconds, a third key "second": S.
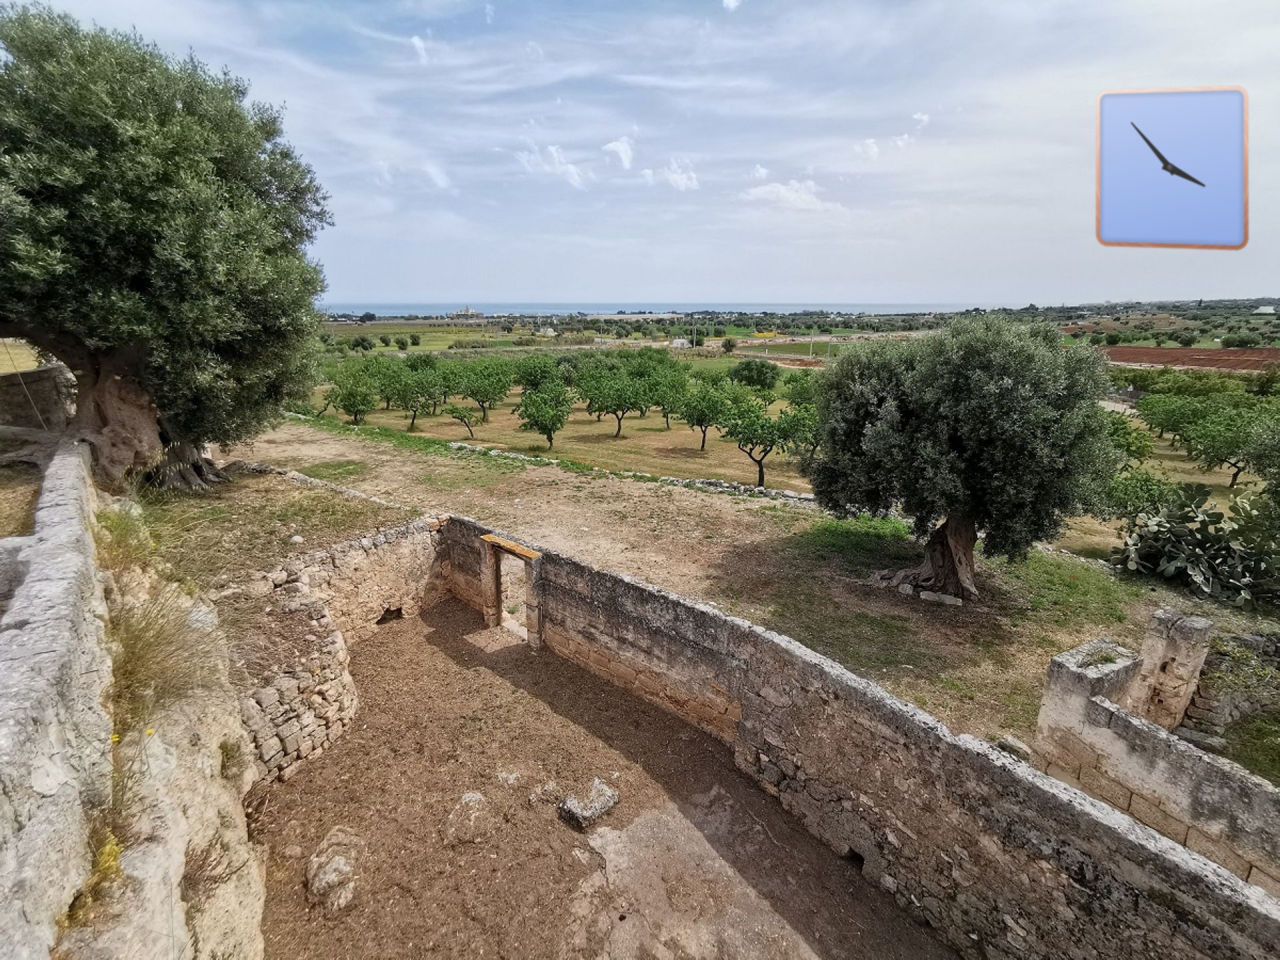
{"hour": 3, "minute": 53}
